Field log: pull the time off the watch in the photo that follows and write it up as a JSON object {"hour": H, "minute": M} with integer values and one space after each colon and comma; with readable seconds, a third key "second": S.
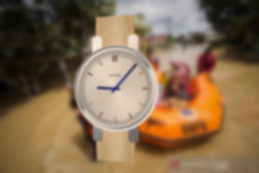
{"hour": 9, "minute": 7}
